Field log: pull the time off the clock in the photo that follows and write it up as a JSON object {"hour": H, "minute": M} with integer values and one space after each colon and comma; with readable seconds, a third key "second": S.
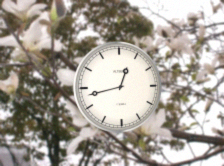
{"hour": 12, "minute": 43}
